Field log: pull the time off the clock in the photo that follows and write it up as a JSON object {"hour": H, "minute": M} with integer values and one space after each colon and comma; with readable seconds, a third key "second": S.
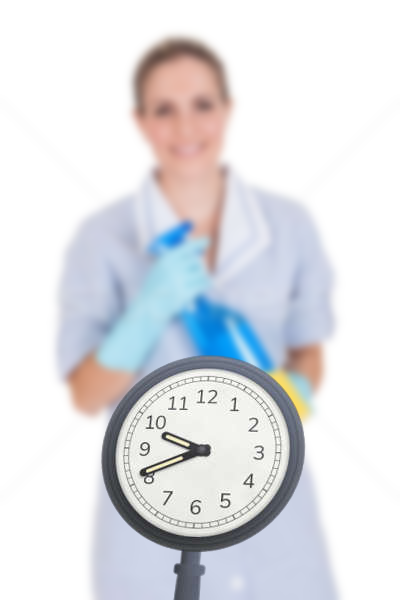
{"hour": 9, "minute": 41}
